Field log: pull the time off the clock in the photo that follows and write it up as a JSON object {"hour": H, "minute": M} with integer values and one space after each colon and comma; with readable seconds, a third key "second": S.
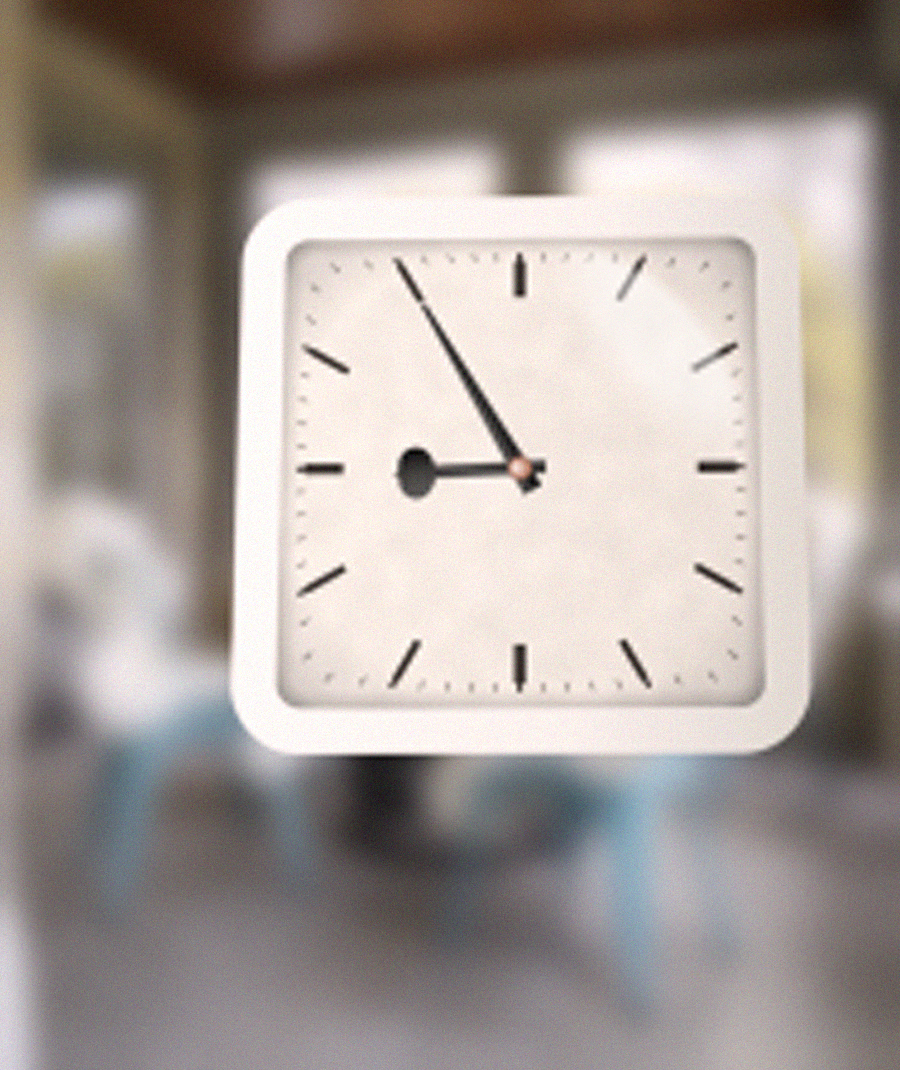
{"hour": 8, "minute": 55}
